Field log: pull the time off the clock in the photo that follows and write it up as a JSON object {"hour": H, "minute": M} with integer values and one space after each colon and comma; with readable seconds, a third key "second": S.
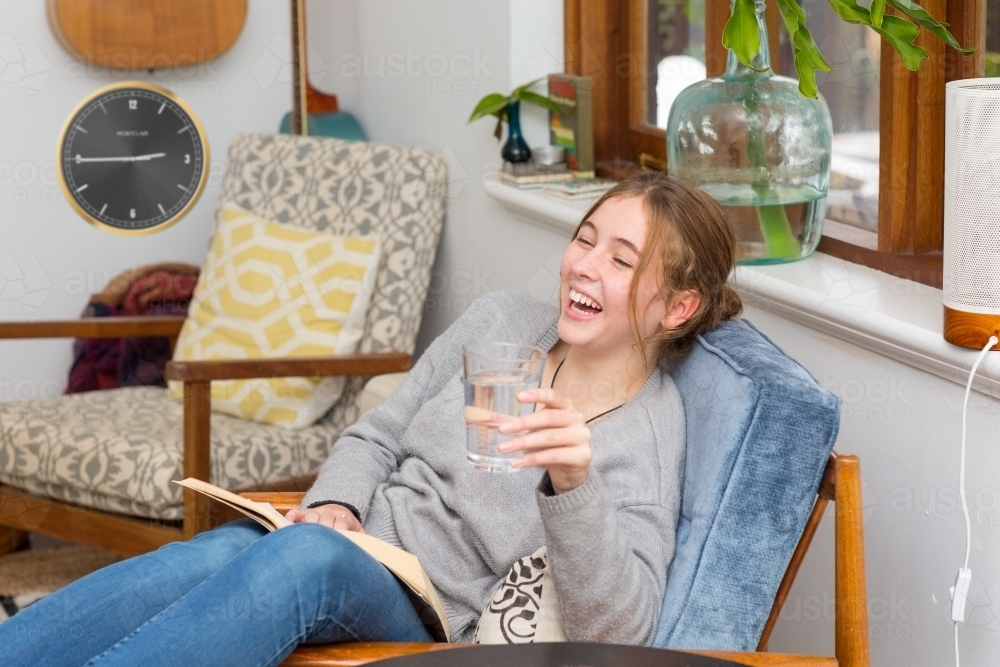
{"hour": 2, "minute": 44, "second": 45}
